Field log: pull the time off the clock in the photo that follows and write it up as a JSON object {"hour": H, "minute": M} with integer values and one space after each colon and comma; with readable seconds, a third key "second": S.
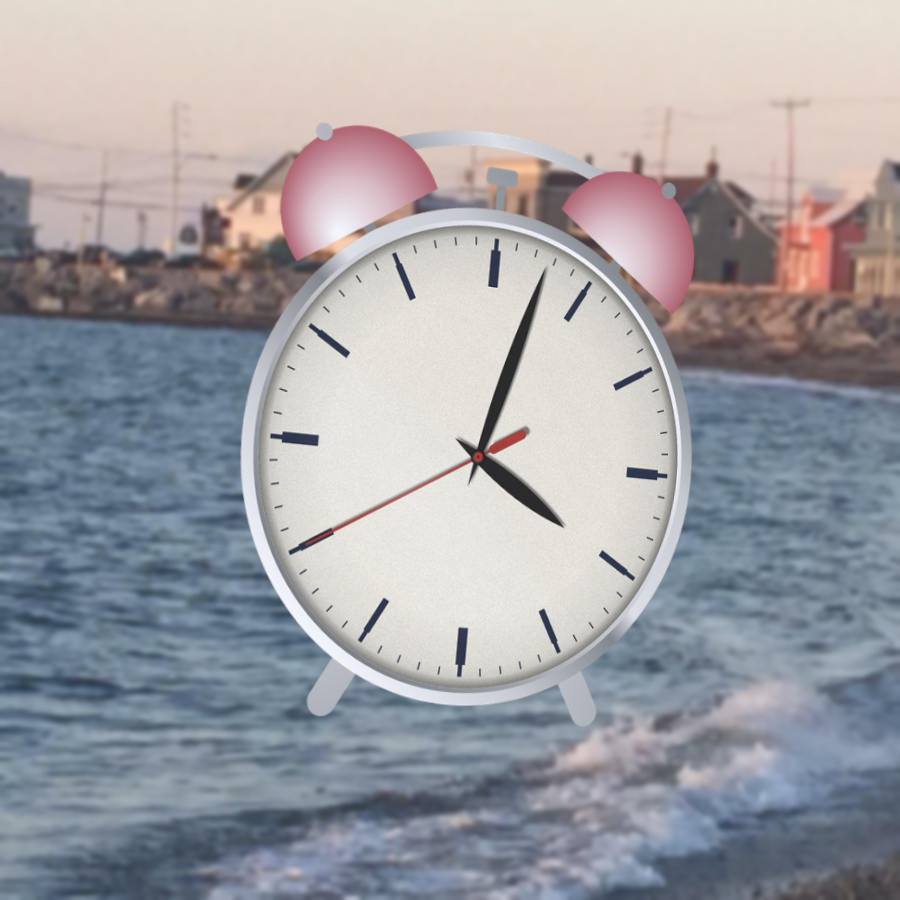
{"hour": 4, "minute": 2, "second": 40}
